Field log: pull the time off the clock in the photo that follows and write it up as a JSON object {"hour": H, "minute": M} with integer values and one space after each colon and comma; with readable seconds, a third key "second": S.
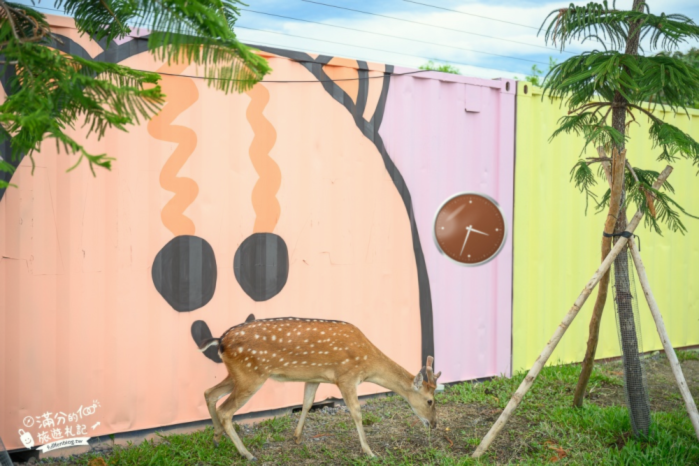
{"hour": 3, "minute": 33}
